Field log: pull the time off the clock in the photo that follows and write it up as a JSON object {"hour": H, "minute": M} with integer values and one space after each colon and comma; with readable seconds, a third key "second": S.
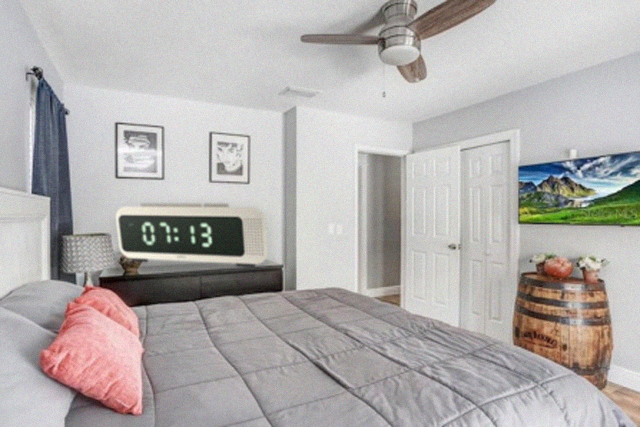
{"hour": 7, "minute": 13}
